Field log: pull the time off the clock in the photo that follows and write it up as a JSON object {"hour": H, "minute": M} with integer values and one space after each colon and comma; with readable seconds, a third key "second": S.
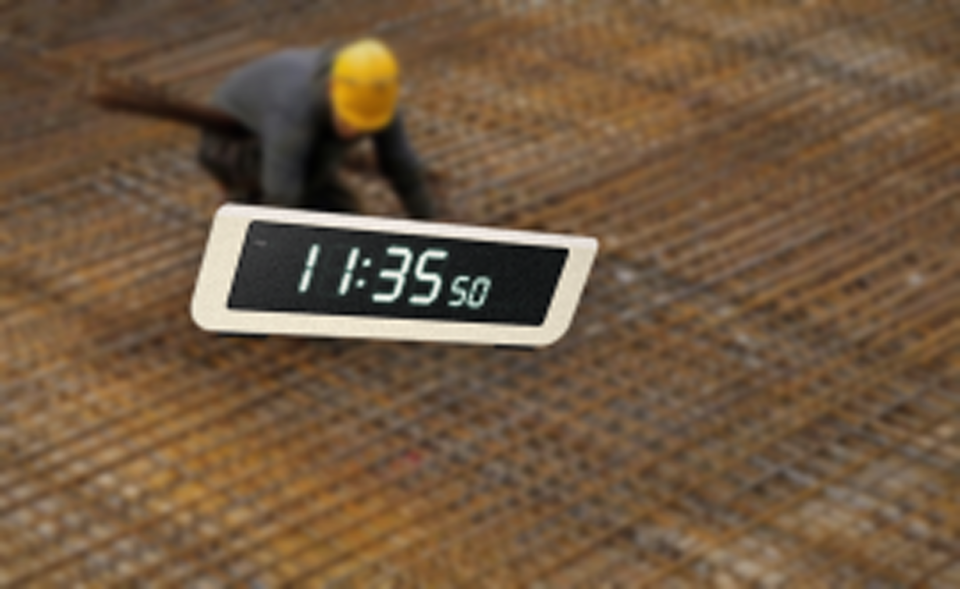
{"hour": 11, "minute": 35, "second": 50}
